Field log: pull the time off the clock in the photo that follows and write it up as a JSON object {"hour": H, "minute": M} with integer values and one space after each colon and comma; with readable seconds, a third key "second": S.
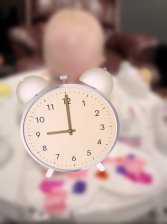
{"hour": 9, "minute": 0}
